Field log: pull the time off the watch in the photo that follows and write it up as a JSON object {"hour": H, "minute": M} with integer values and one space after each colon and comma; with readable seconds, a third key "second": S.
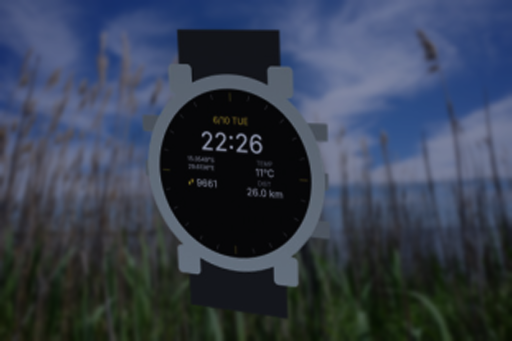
{"hour": 22, "minute": 26}
